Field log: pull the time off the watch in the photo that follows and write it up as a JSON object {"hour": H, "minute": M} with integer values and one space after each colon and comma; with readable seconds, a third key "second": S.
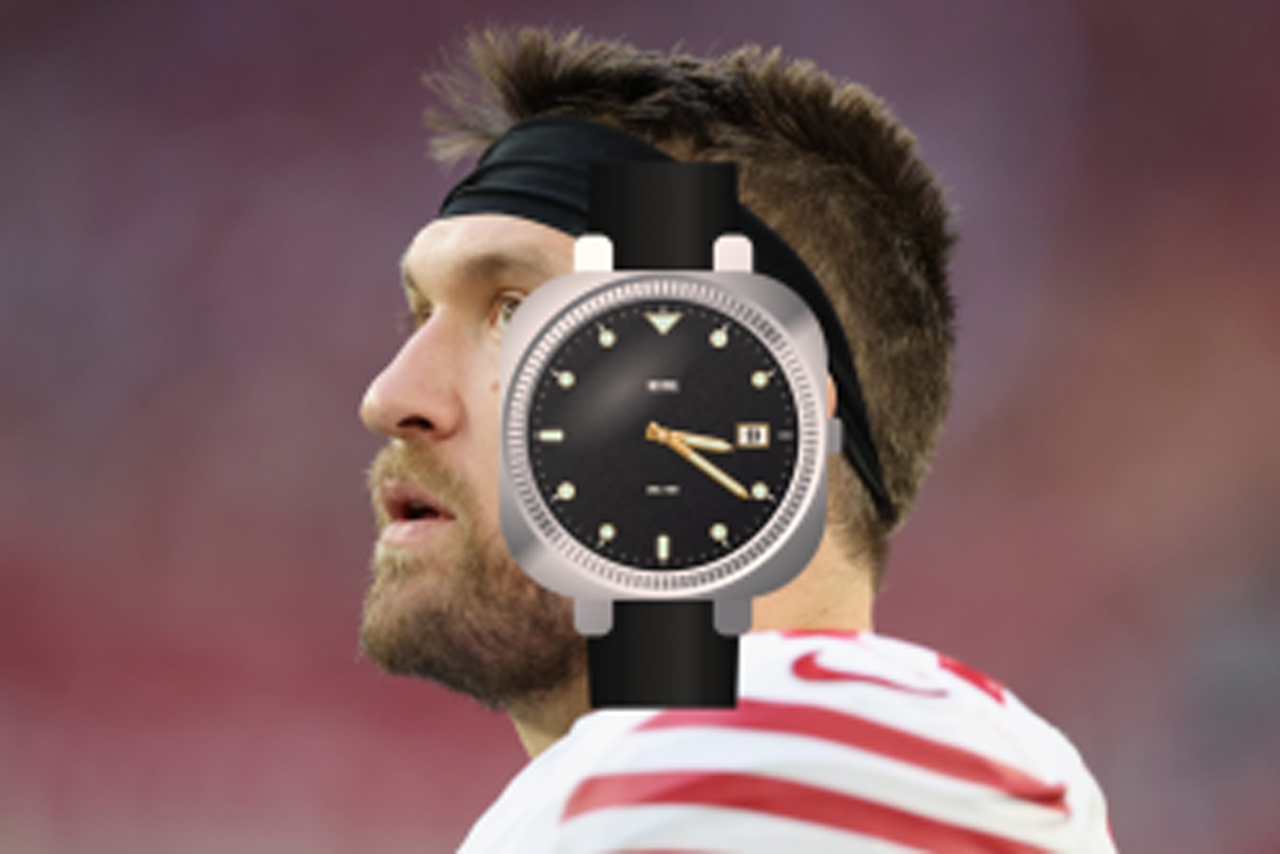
{"hour": 3, "minute": 21}
